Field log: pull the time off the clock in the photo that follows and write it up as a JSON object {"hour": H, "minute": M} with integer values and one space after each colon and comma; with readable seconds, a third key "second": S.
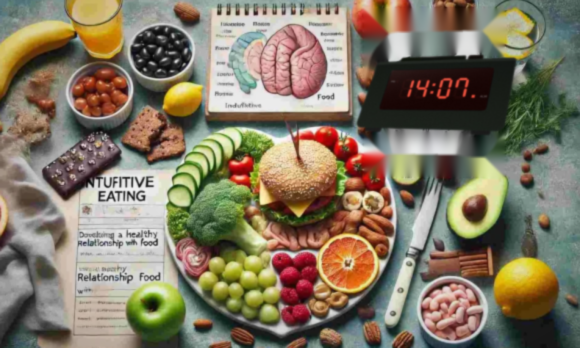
{"hour": 14, "minute": 7}
